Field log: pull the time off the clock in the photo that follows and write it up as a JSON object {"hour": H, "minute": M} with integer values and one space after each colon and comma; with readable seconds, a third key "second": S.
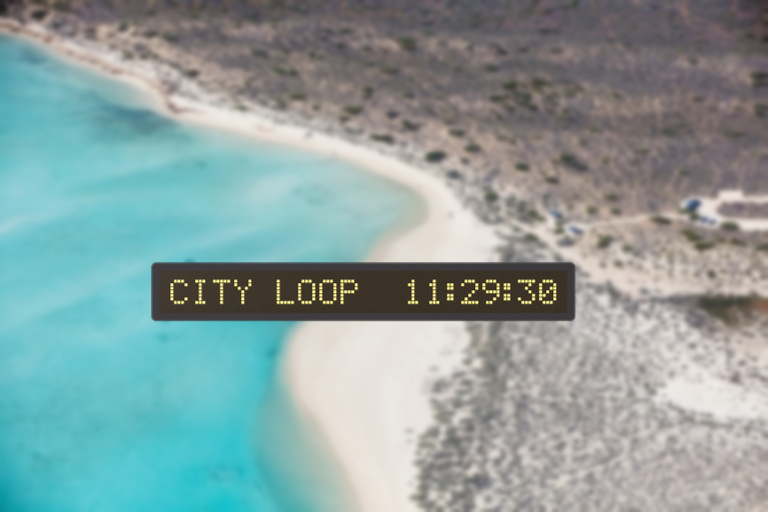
{"hour": 11, "minute": 29, "second": 30}
